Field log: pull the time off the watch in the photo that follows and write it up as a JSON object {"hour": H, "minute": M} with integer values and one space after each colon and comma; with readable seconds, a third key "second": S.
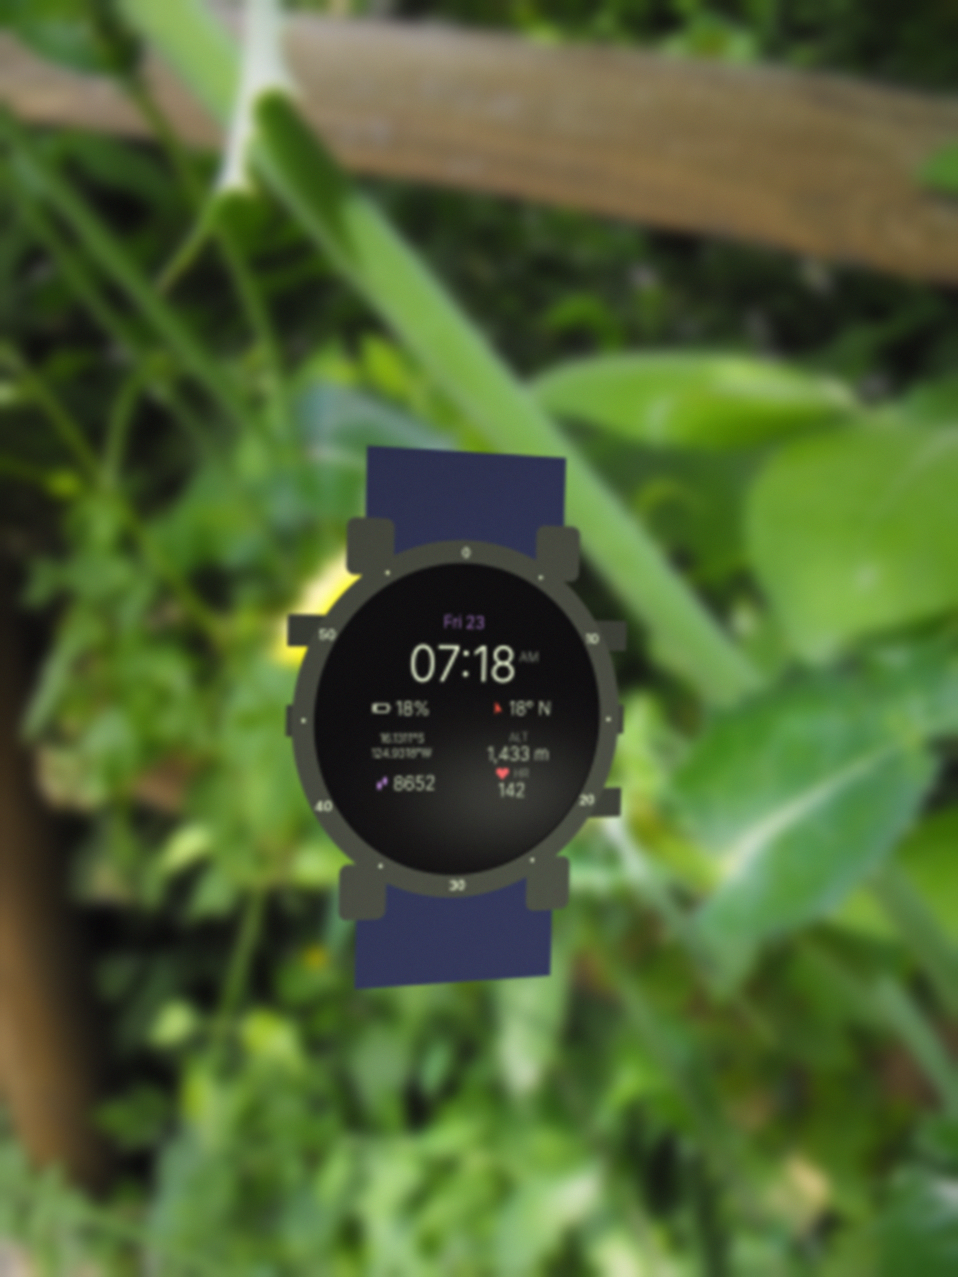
{"hour": 7, "minute": 18}
